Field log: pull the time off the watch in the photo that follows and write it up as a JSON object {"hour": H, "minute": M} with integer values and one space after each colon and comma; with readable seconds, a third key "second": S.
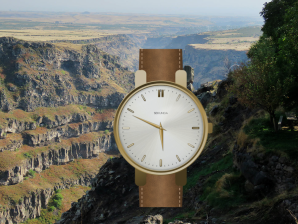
{"hour": 5, "minute": 49}
